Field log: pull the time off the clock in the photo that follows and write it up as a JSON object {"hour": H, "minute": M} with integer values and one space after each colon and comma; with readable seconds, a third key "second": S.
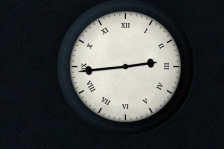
{"hour": 2, "minute": 44}
